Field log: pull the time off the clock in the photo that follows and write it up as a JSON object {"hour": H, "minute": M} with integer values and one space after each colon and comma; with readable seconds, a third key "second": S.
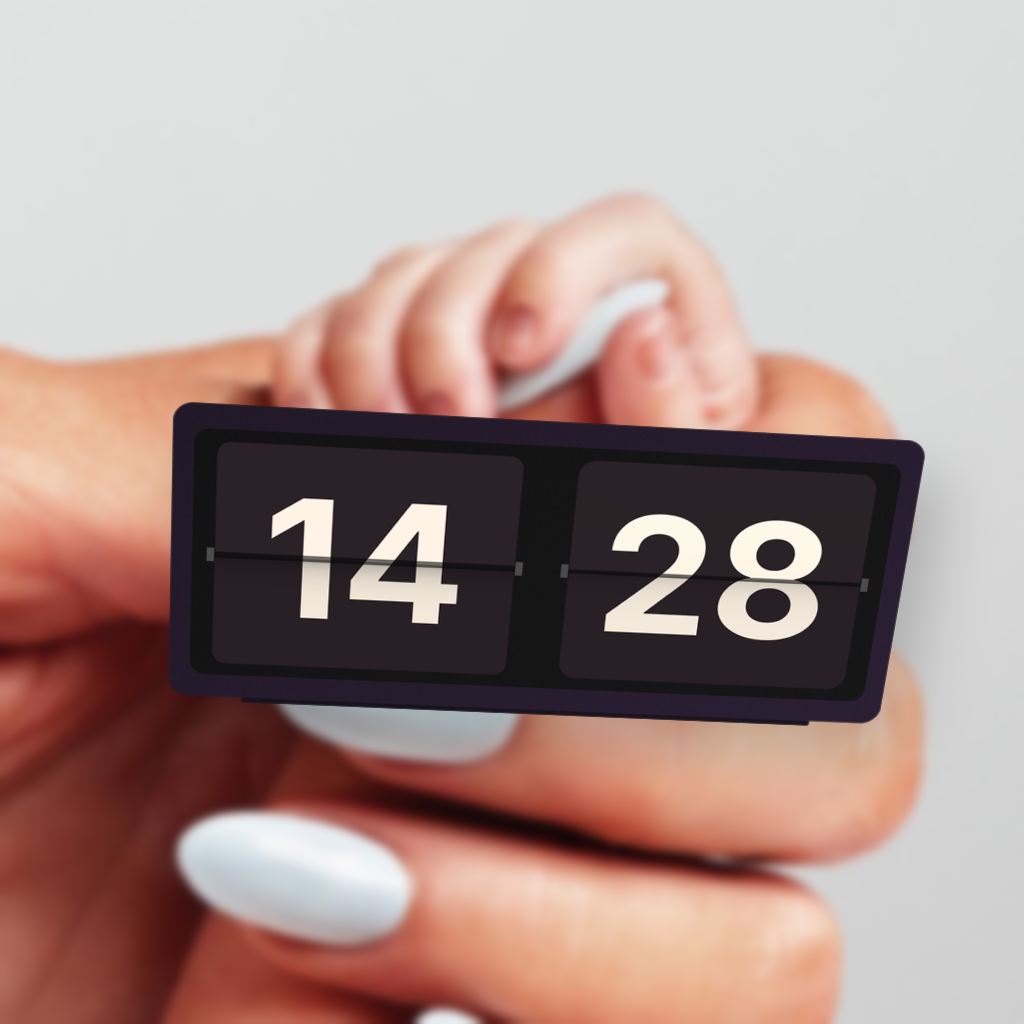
{"hour": 14, "minute": 28}
